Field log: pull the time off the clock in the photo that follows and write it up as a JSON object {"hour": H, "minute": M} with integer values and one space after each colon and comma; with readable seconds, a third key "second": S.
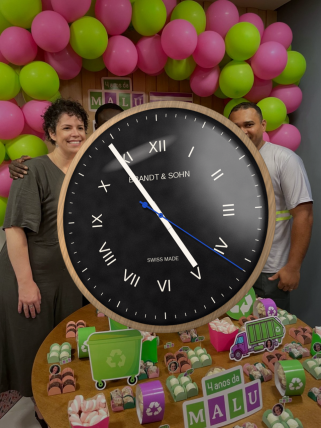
{"hour": 4, "minute": 54, "second": 21}
